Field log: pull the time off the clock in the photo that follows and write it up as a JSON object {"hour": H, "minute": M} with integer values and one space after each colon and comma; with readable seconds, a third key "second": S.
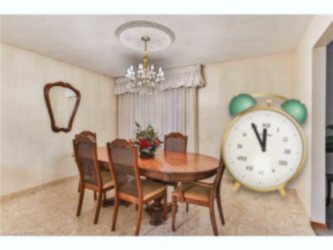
{"hour": 11, "minute": 55}
